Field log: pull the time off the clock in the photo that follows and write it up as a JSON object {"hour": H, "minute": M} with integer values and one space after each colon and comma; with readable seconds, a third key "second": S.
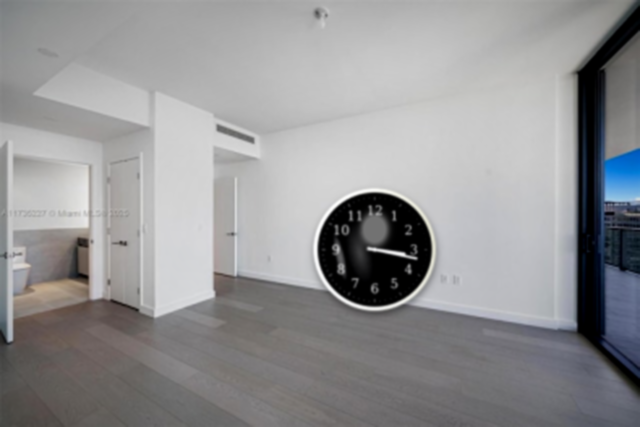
{"hour": 3, "minute": 17}
